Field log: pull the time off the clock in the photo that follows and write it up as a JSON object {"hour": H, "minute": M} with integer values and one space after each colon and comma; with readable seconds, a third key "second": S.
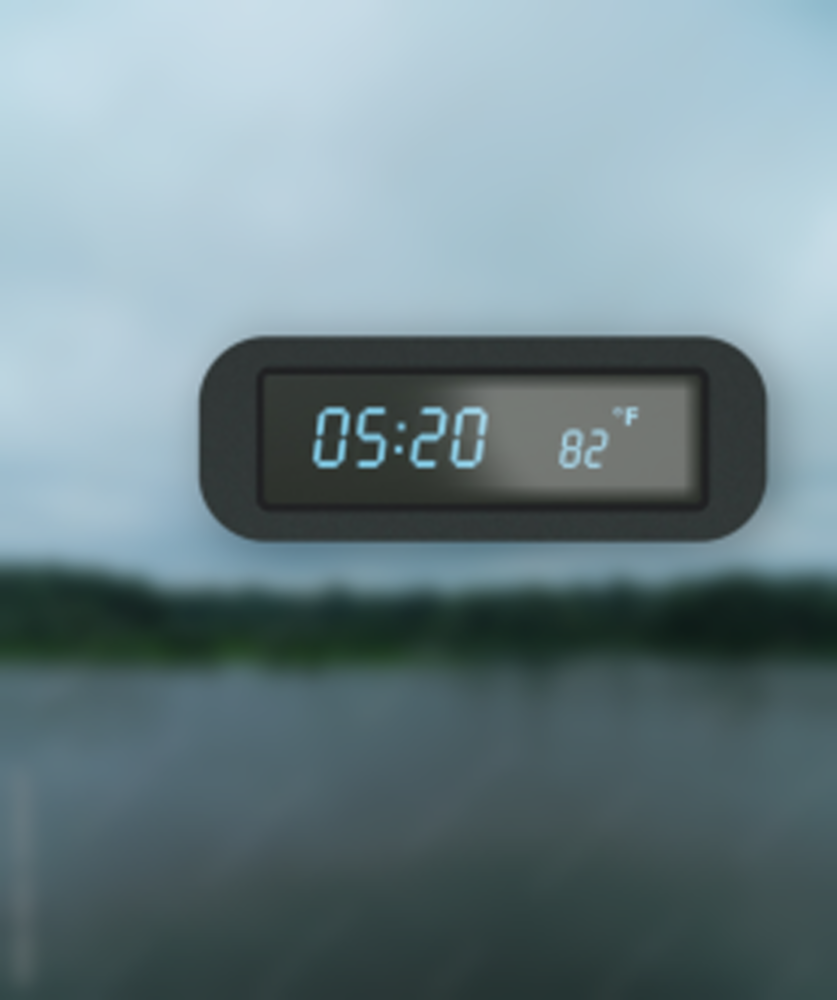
{"hour": 5, "minute": 20}
